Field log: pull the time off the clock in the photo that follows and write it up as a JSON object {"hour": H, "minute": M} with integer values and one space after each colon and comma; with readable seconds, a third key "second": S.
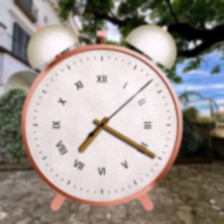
{"hour": 7, "minute": 20, "second": 8}
